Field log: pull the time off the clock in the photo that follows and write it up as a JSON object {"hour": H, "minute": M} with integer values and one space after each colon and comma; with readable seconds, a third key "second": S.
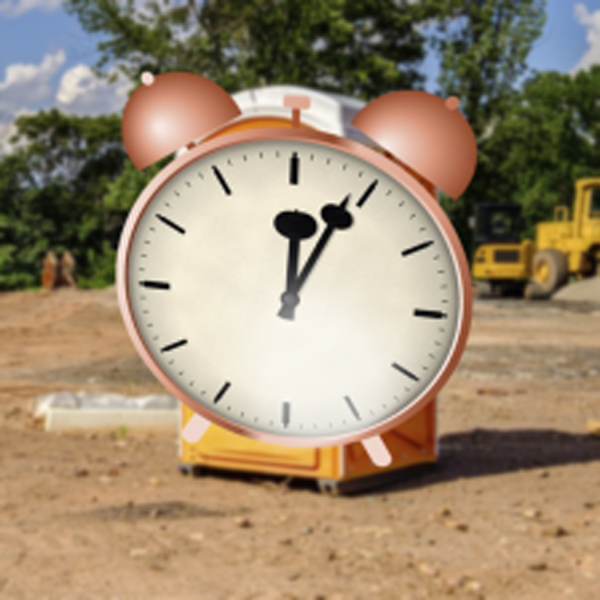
{"hour": 12, "minute": 4}
